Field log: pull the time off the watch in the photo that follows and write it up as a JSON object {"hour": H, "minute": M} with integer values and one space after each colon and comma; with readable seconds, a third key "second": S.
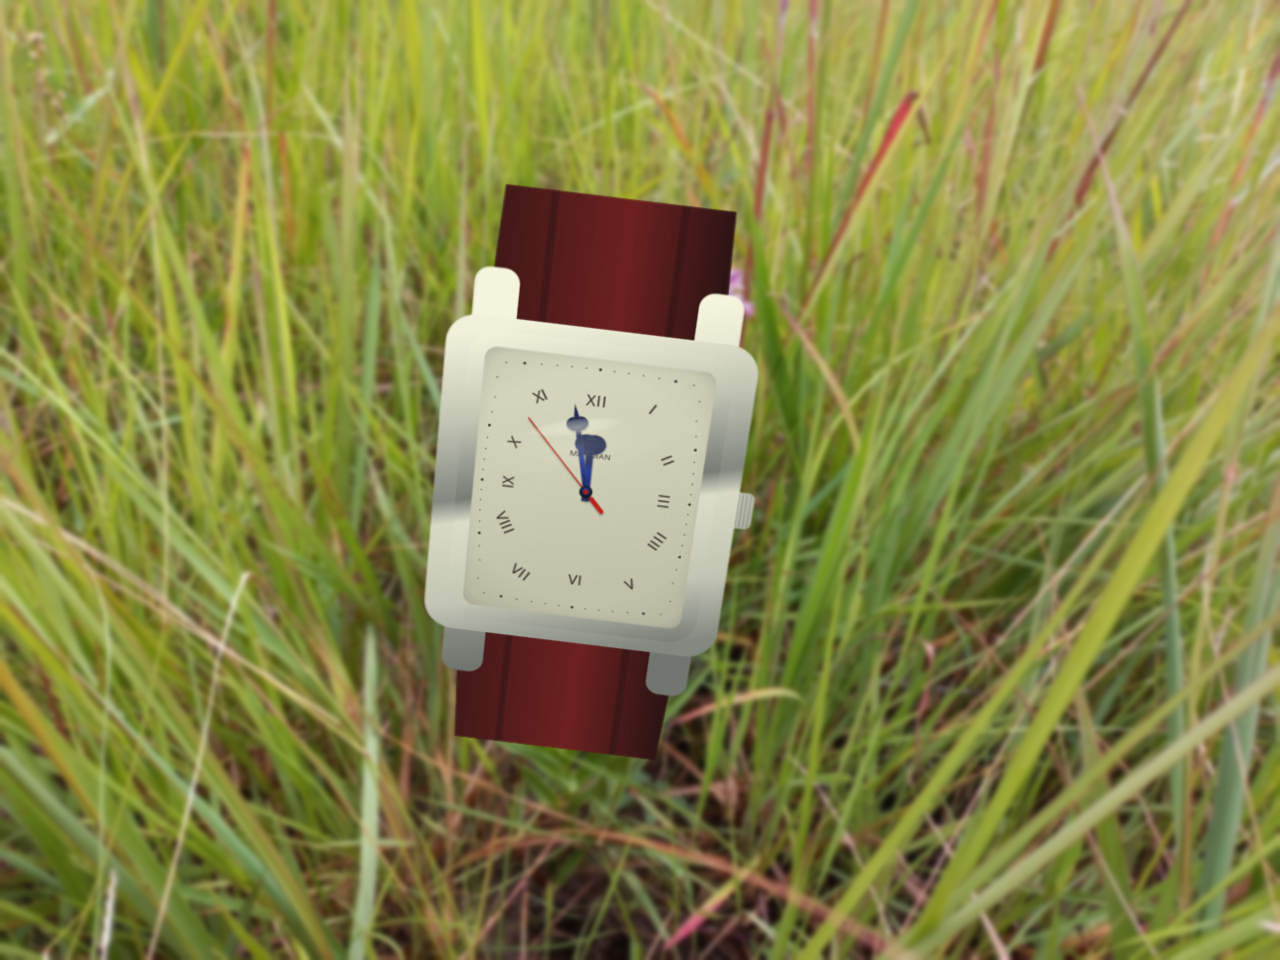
{"hour": 11, "minute": 57, "second": 53}
